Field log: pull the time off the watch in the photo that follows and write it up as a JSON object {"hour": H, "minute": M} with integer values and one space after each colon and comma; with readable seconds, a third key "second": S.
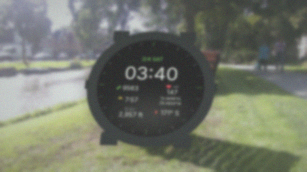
{"hour": 3, "minute": 40}
